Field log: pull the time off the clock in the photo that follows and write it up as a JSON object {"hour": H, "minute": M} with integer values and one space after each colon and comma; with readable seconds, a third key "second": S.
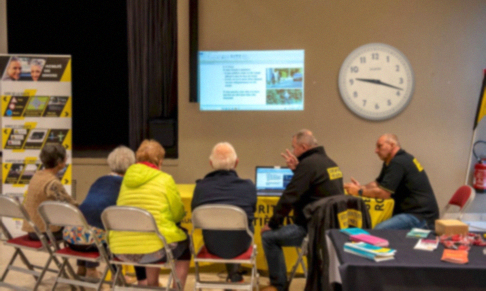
{"hour": 9, "minute": 18}
